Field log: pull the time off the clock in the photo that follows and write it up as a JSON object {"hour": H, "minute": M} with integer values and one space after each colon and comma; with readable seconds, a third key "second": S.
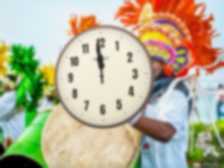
{"hour": 11, "minute": 59}
